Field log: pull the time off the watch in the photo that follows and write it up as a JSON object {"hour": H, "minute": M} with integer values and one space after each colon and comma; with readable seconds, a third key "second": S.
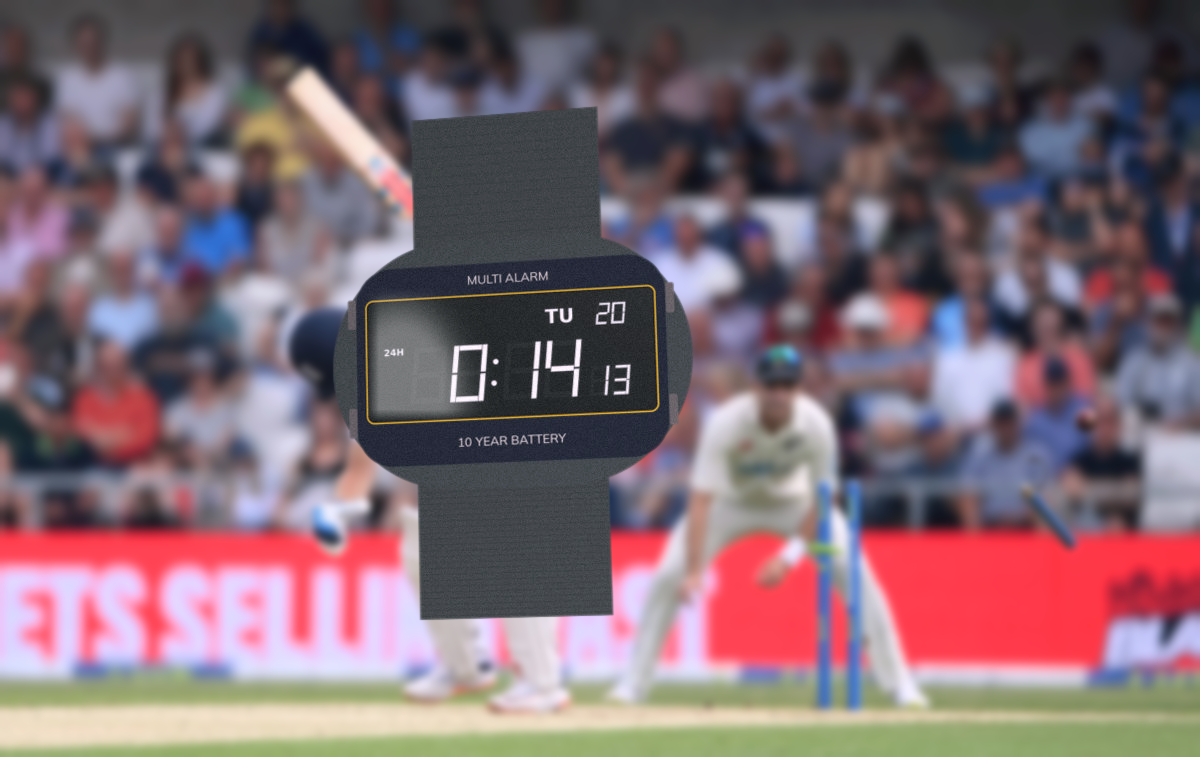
{"hour": 0, "minute": 14, "second": 13}
